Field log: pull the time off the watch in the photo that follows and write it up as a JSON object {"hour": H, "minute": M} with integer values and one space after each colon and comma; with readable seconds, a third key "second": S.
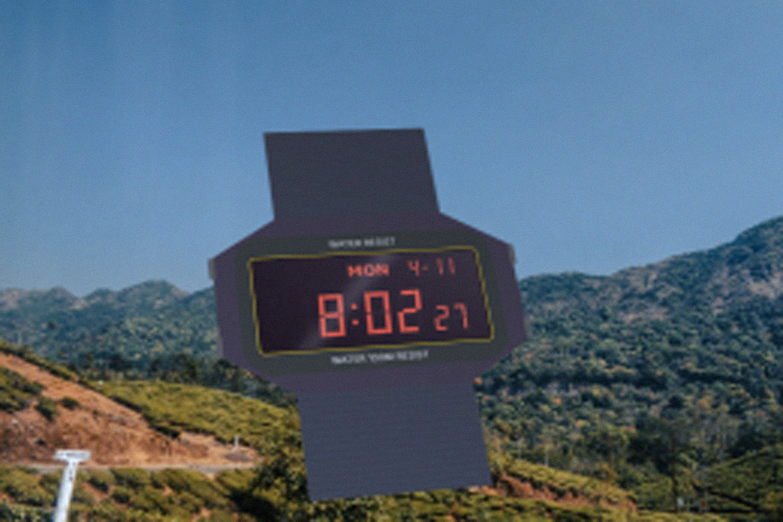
{"hour": 8, "minute": 2, "second": 27}
